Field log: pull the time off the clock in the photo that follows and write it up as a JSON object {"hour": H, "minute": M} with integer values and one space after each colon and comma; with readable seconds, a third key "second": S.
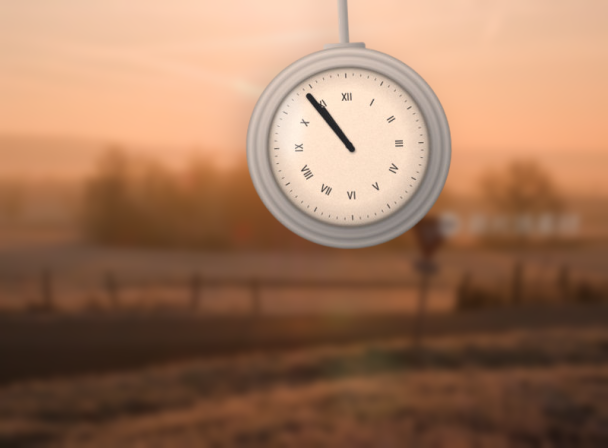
{"hour": 10, "minute": 54}
